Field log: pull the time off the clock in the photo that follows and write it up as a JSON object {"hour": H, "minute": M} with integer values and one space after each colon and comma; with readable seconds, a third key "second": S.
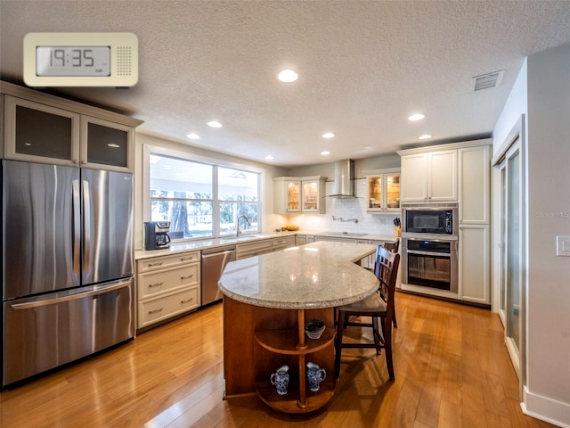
{"hour": 19, "minute": 35}
